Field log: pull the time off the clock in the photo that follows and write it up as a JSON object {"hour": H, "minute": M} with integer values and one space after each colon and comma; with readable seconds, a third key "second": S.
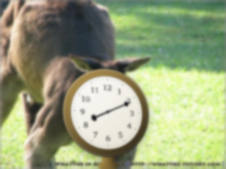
{"hour": 8, "minute": 11}
